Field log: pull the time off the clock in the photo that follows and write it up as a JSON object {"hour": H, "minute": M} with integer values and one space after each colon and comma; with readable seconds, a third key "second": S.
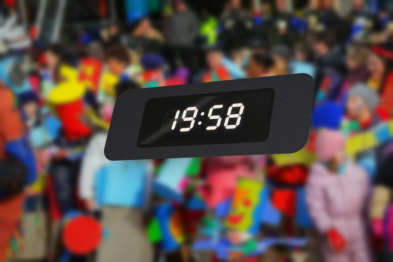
{"hour": 19, "minute": 58}
